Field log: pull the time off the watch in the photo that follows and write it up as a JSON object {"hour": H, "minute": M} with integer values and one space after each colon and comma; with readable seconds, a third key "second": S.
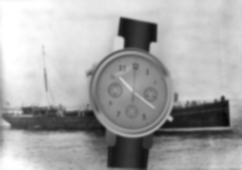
{"hour": 10, "minute": 20}
